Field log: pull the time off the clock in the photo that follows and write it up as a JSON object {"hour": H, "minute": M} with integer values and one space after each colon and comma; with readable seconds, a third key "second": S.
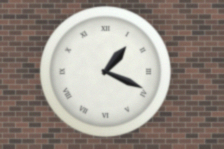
{"hour": 1, "minute": 19}
